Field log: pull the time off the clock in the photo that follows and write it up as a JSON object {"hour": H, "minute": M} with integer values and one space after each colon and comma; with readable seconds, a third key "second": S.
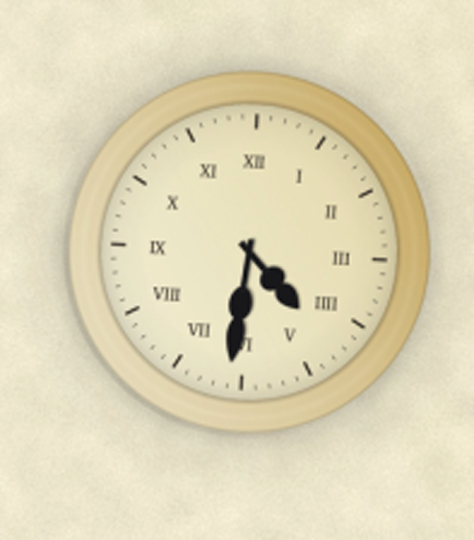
{"hour": 4, "minute": 31}
